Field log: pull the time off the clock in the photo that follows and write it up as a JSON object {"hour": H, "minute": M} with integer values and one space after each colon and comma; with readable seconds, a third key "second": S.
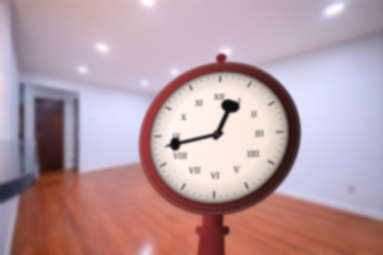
{"hour": 12, "minute": 43}
